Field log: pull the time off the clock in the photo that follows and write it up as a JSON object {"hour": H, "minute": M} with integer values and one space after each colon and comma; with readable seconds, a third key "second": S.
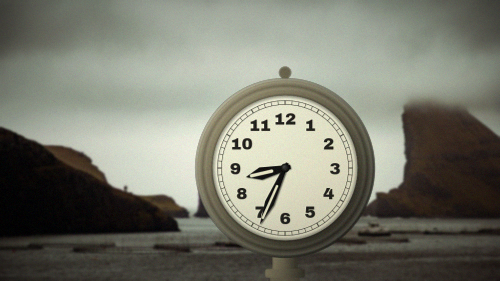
{"hour": 8, "minute": 34}
